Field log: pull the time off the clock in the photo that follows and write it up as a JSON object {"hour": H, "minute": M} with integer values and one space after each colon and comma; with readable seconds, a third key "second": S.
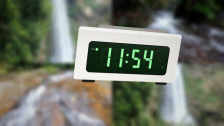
{"hour": 11, "minute": 54}
